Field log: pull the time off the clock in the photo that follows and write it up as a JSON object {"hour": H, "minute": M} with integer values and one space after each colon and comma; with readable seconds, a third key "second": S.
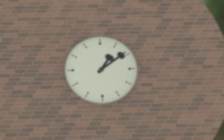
{"hour": 1, "minute": 9}
